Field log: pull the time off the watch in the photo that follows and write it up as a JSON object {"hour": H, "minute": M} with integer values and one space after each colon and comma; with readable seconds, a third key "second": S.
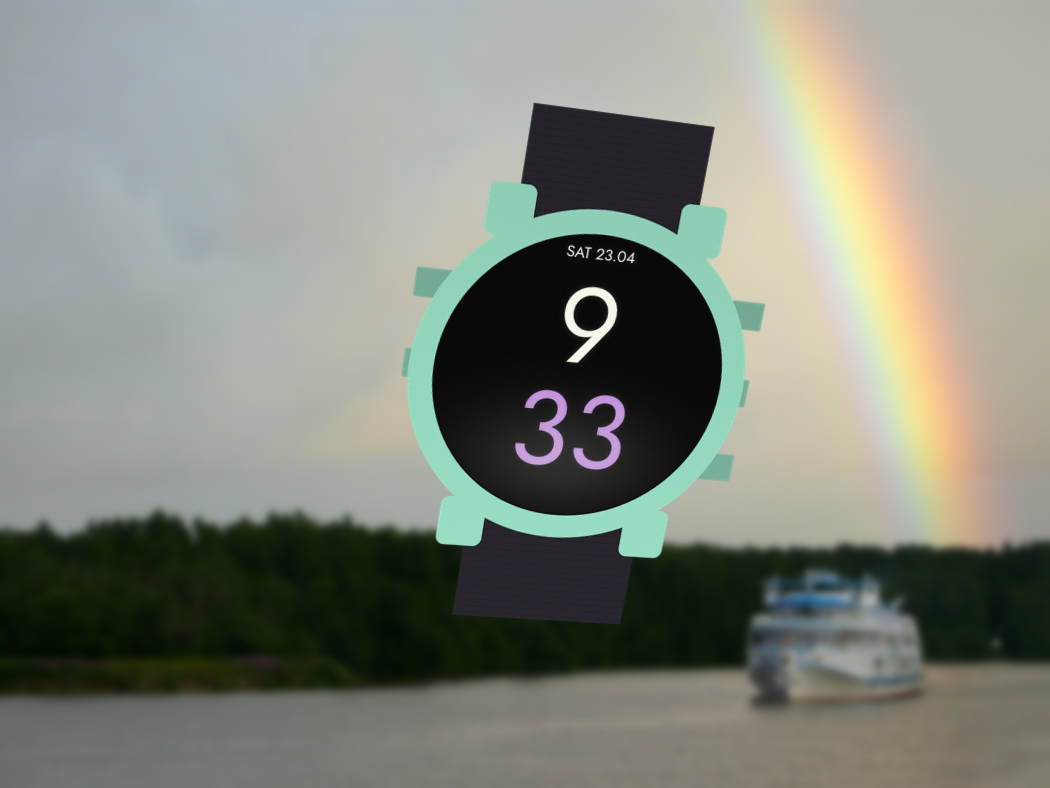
{"hour": 9, "minute": 33}
